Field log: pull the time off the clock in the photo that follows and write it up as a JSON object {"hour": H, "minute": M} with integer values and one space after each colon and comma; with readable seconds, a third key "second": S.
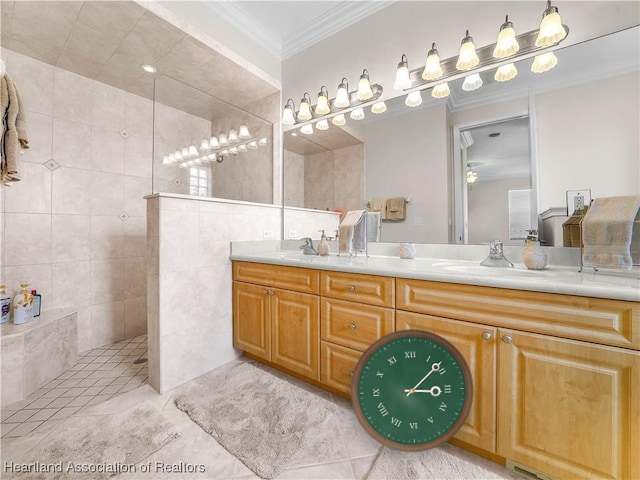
{"hour": 3, "minute": 8}
